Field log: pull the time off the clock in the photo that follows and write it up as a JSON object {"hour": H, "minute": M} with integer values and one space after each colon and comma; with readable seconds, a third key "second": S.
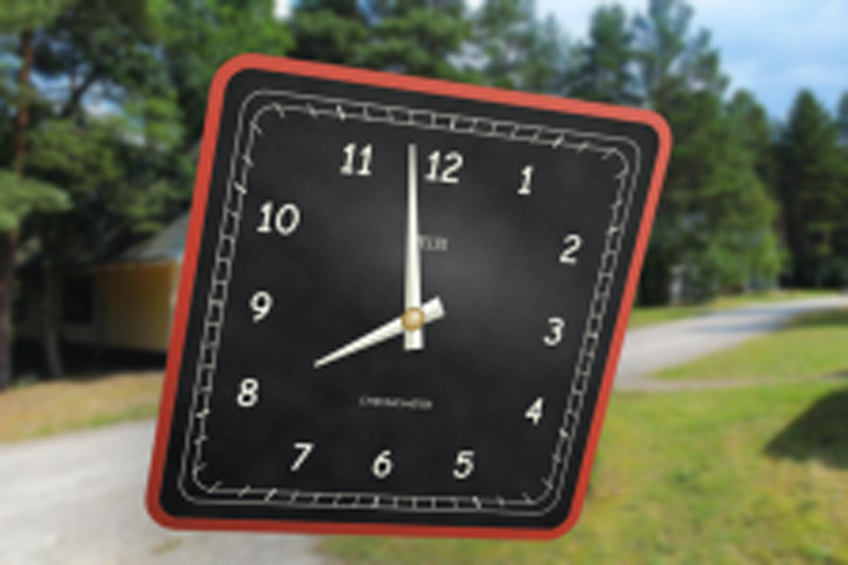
{"hour": 7, "minute": 58}
